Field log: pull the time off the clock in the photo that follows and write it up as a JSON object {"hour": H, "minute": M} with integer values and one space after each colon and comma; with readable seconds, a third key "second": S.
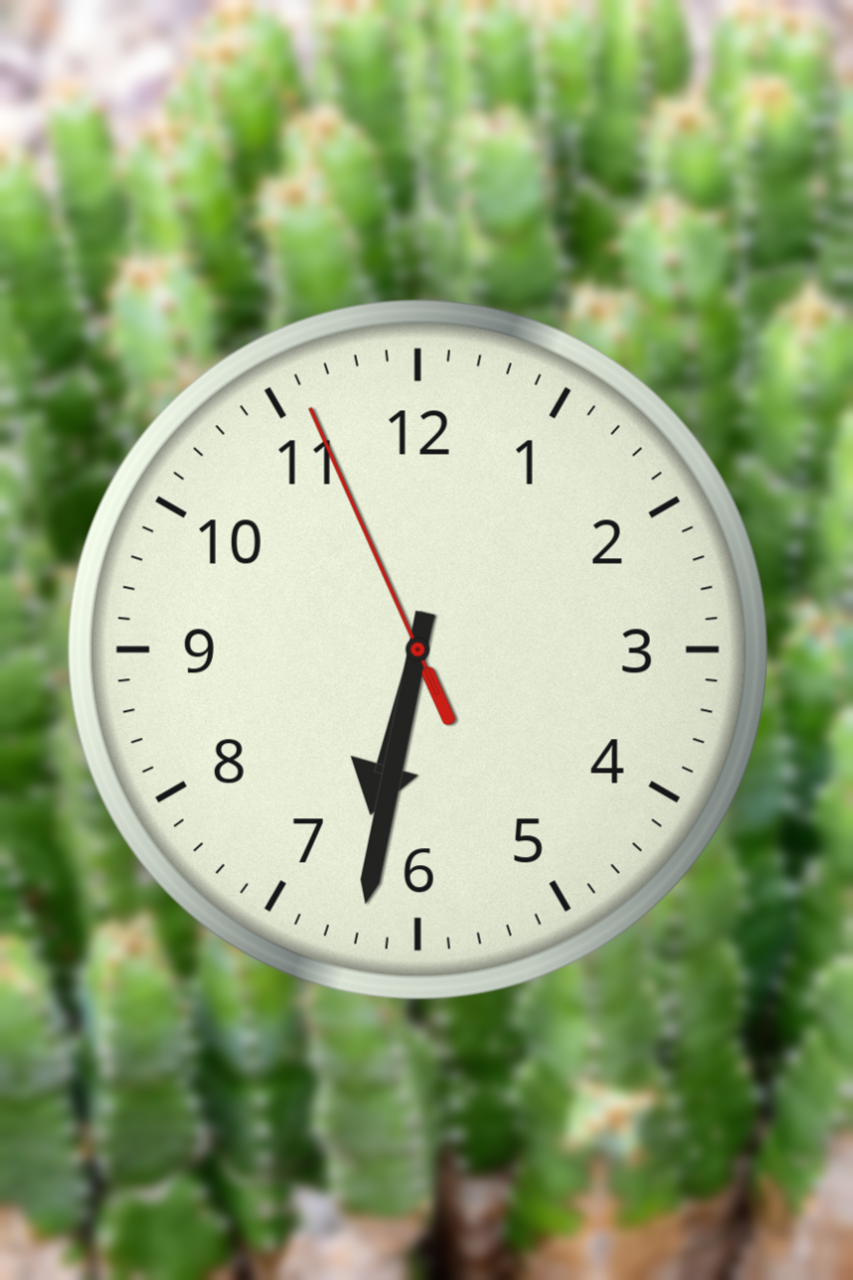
{"hour": 6, "minute": 31, "second": 56}
